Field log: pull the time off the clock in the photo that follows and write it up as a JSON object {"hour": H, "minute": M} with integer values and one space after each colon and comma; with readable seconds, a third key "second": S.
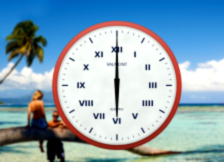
{"hour": 6, "minute": 0}
